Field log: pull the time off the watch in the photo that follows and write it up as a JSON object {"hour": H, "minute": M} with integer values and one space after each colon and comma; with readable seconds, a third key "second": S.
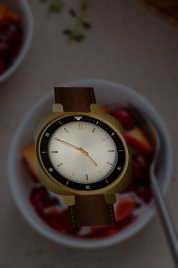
{"hour": 4, "minute": 50}
